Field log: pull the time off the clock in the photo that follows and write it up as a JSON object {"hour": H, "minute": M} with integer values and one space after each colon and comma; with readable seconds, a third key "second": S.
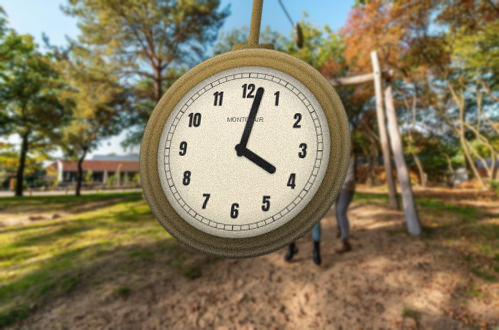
{"hour": 4, "minute": 2}
